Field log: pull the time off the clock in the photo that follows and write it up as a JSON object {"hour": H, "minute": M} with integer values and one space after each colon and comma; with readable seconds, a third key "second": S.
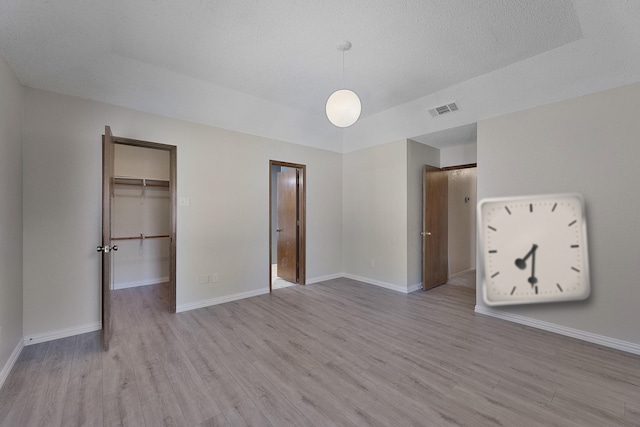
{"hour": 7, "minute": 31}
